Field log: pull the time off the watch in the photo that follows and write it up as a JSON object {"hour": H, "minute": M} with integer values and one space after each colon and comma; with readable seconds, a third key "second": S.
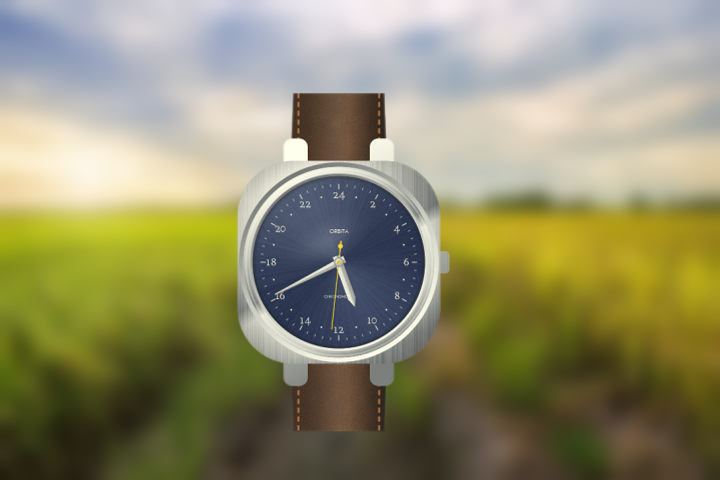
{"hour": 10, "minute": 40, "second": 31}
